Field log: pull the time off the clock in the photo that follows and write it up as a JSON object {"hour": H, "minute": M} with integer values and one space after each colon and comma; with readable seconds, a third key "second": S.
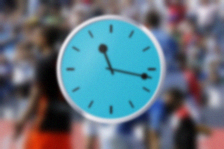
{"hour": 11, "minute": 17}
